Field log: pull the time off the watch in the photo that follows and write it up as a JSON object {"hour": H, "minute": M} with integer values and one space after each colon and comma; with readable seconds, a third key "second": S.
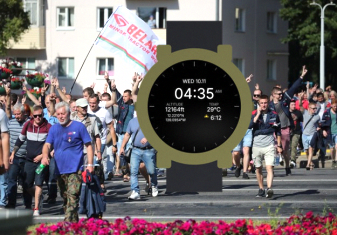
{"hour": 4, "minute": 35}
